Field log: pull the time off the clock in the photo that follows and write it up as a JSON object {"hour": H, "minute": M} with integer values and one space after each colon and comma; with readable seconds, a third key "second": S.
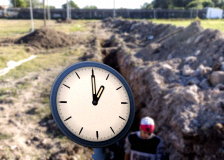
{"hour": 1, "minute": 0}
